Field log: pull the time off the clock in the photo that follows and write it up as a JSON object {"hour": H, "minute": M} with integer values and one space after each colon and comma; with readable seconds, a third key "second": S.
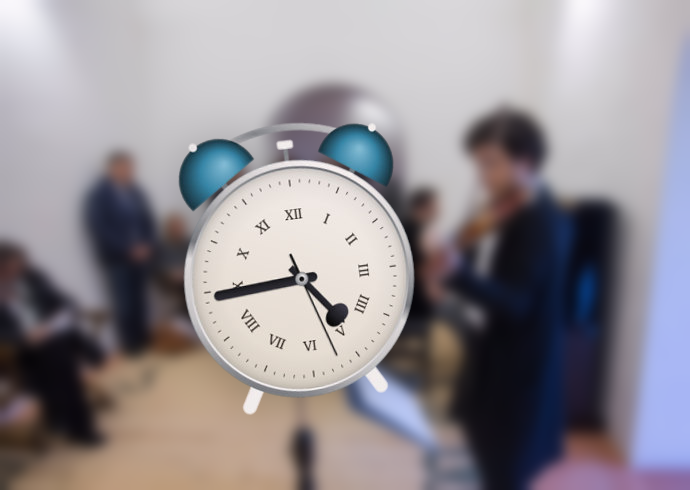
{"hour": 4, "minute": 44, "second": 27}
